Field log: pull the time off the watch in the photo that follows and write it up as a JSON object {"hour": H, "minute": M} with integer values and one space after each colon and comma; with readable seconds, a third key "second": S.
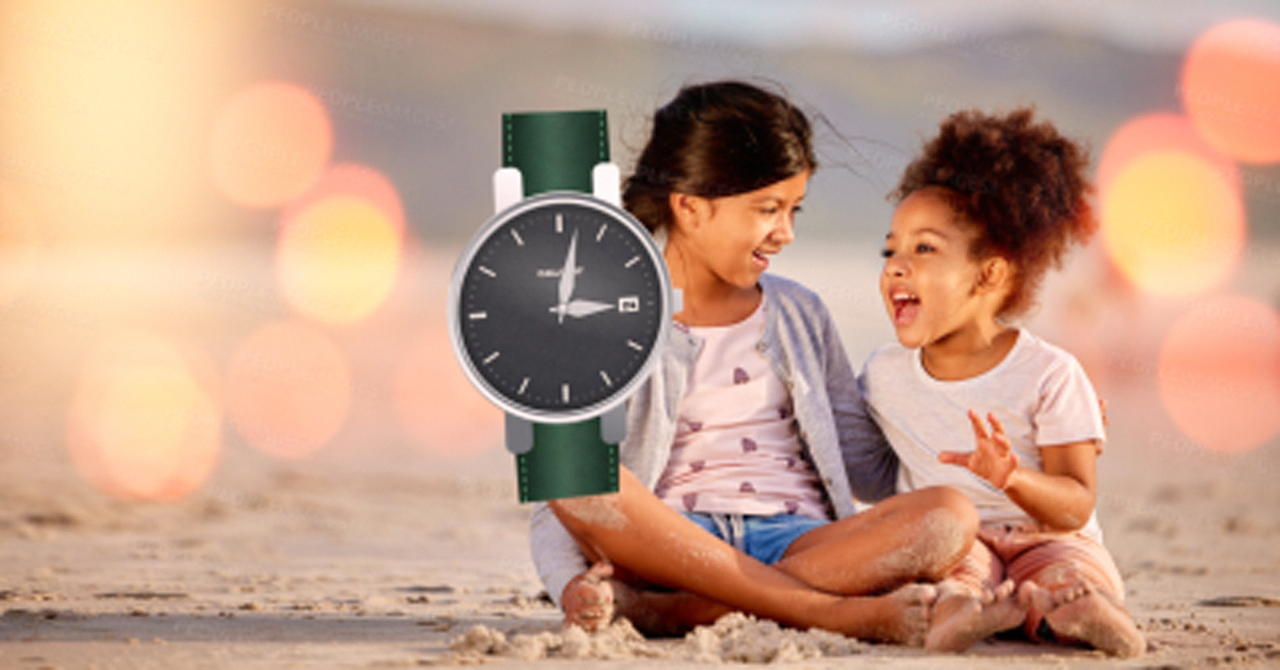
{"hour": 3, "minute": 2}
